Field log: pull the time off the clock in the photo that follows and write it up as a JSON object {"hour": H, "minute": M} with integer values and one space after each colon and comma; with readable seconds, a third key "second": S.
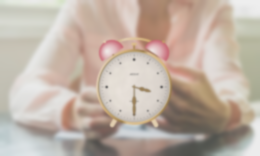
{"hour": 3, "minute": 30}
